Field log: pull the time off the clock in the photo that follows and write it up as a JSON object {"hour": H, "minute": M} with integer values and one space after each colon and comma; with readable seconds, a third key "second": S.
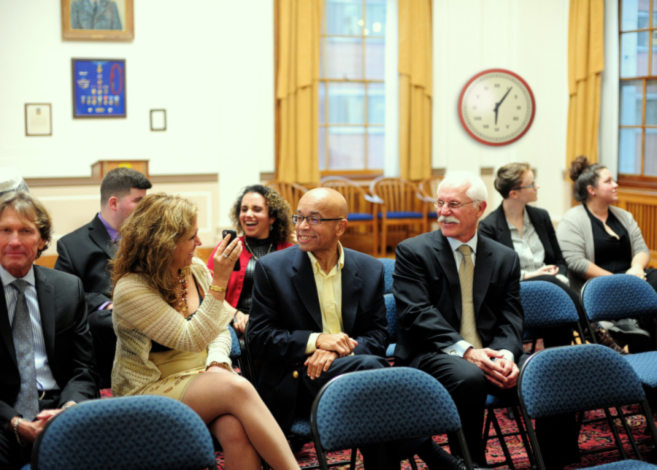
{"hour": 6, "minute": 6}
